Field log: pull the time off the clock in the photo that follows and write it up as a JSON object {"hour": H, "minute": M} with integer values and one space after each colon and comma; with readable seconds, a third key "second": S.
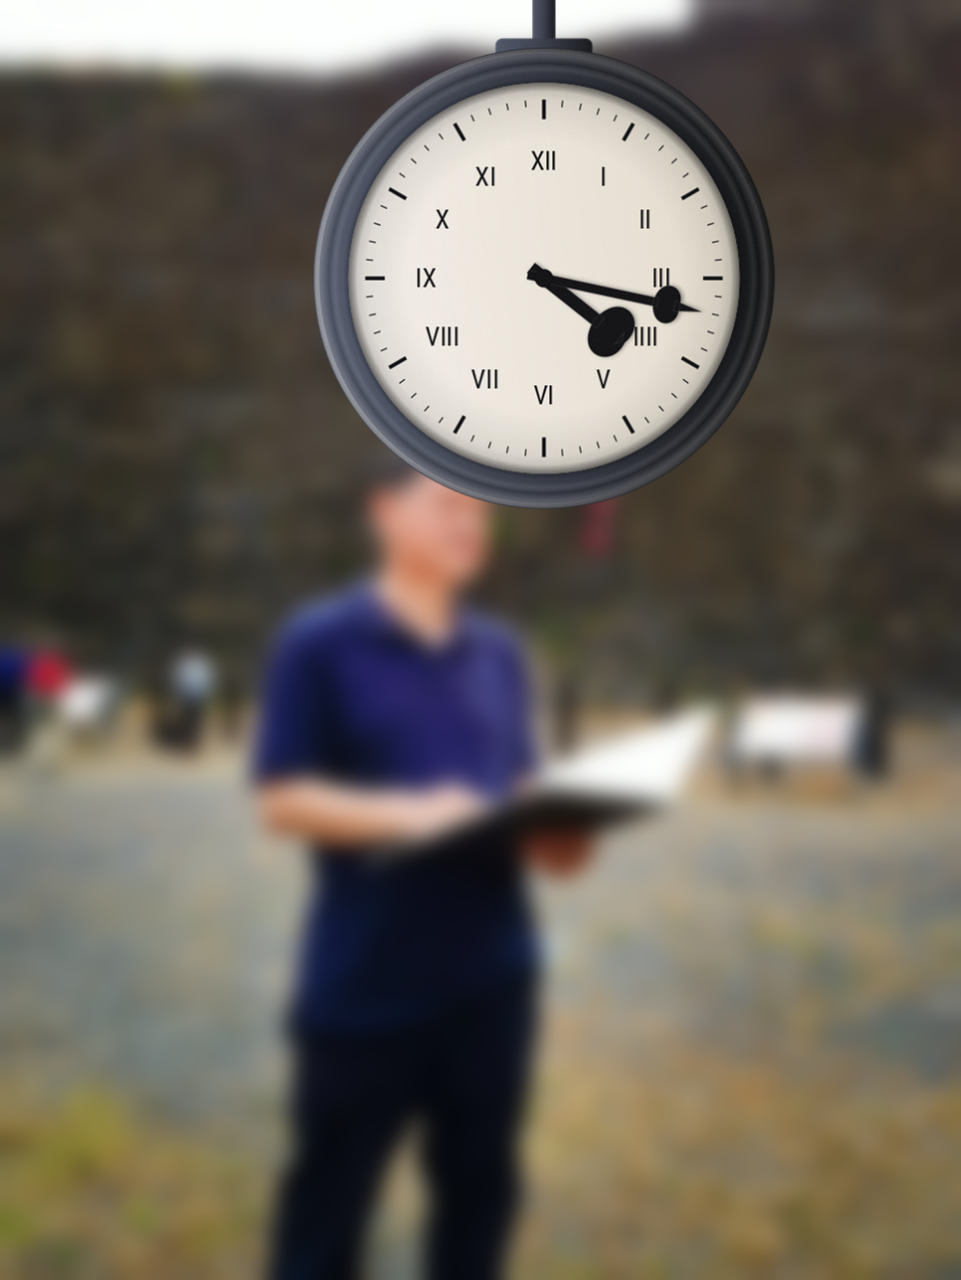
{"hour": 4, "minute": 17}
